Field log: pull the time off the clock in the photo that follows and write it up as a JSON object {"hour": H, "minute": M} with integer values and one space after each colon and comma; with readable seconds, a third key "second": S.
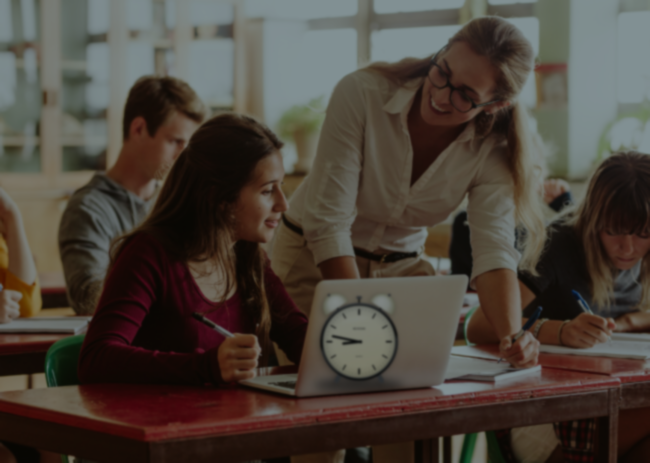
{"hour": 8, "minute": 47}
